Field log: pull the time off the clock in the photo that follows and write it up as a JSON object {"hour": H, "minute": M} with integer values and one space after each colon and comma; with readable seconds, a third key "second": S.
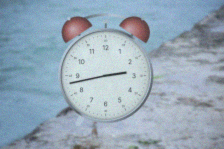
{"hour": 2, "minute": 43}
